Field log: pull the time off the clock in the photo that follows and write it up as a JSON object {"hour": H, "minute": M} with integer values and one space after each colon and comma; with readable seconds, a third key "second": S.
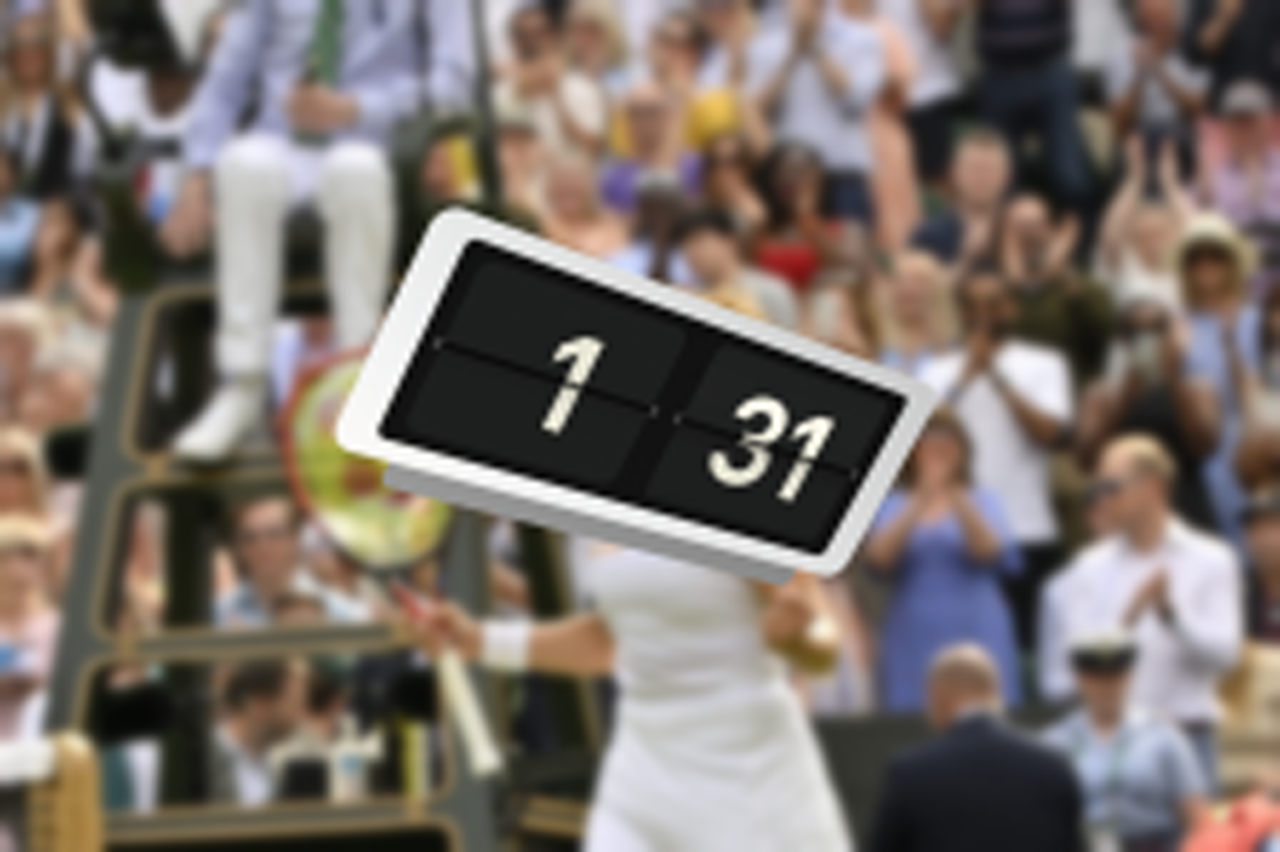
{"hour": 1, "minute": 31}
